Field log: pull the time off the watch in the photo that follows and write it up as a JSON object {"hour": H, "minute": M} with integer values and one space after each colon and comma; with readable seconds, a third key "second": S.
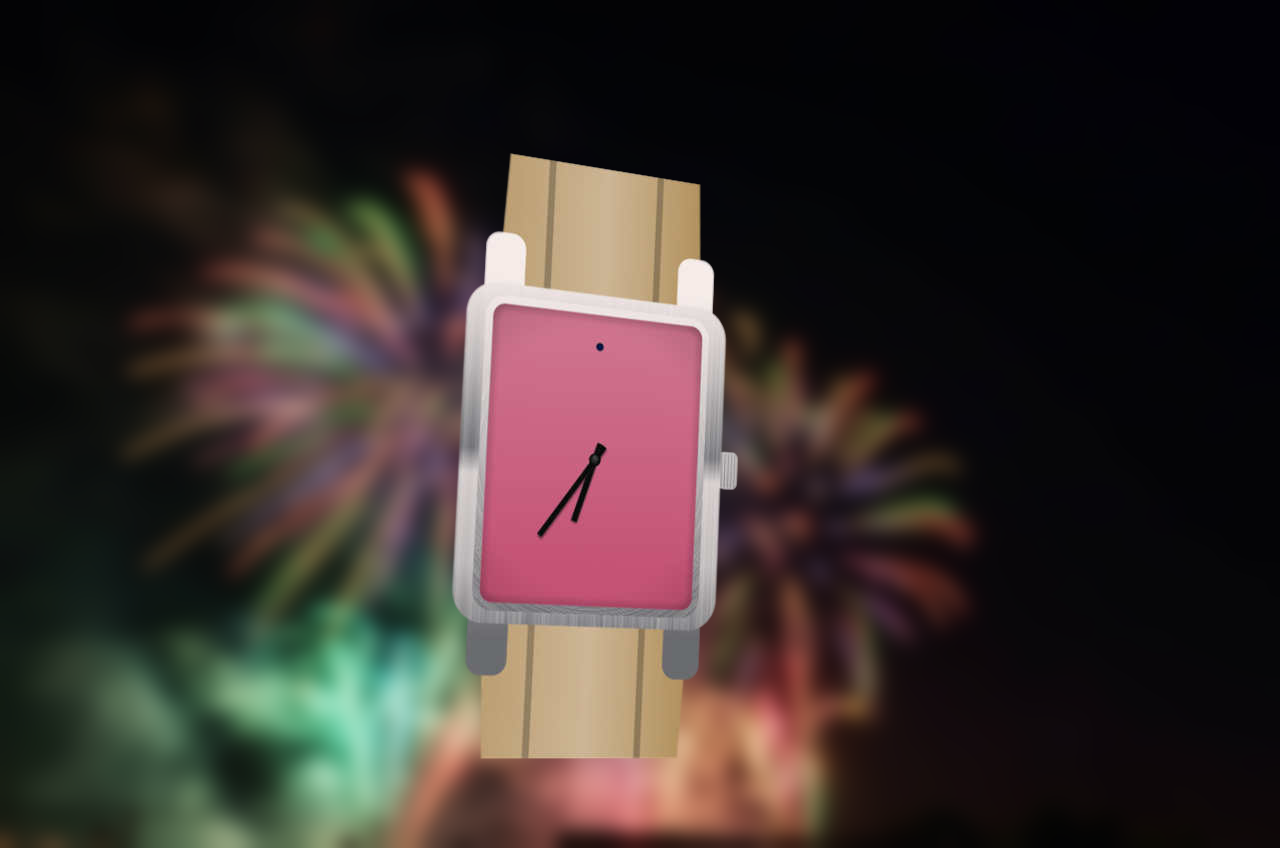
{"hour": 6, "minute": 36}
